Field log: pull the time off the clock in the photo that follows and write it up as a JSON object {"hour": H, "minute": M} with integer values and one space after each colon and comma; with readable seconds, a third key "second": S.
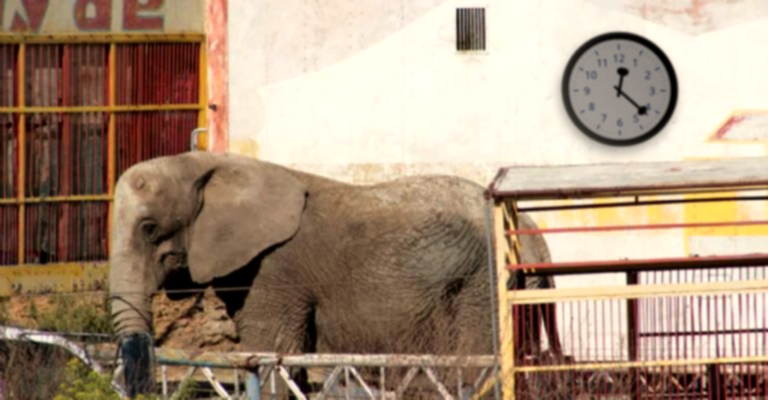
{"hour": 12, "minute": 22}
